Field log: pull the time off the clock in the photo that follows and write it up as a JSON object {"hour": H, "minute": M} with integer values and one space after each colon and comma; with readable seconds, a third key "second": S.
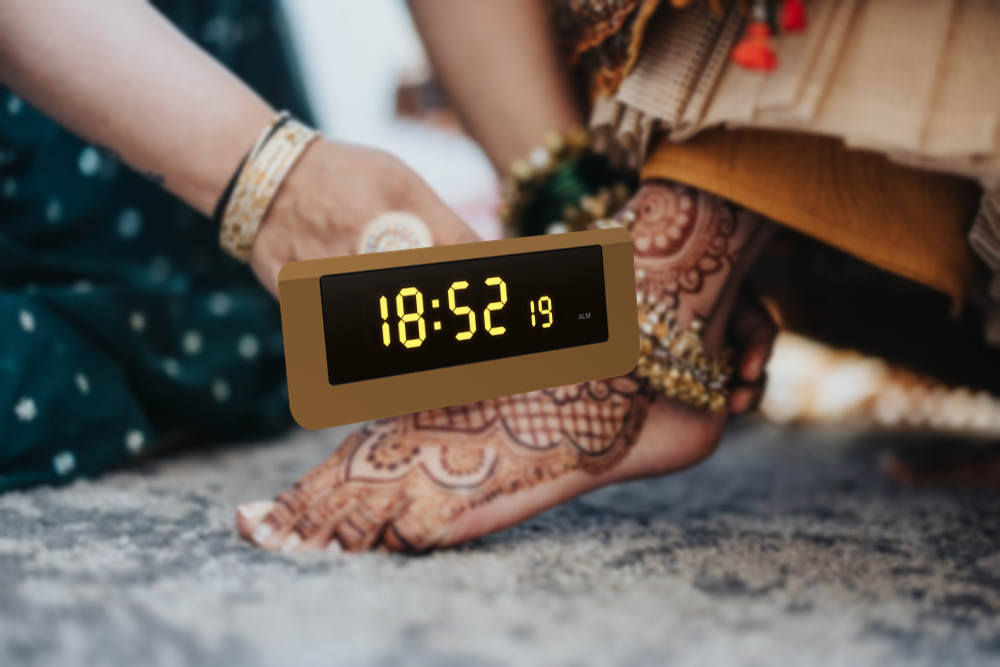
{"hour": 18, "minute": 52, "second": 19}
